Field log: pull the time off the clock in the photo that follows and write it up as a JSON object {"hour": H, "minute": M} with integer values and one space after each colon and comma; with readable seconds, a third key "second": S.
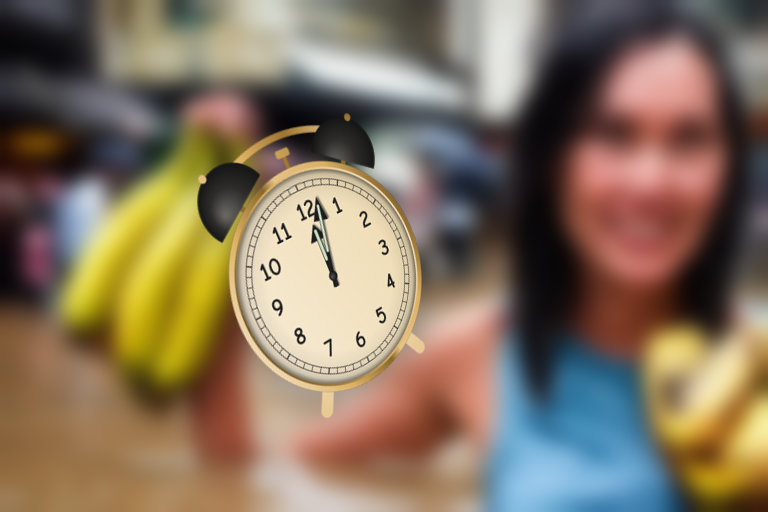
{"hour": 12, "minute": 2}
